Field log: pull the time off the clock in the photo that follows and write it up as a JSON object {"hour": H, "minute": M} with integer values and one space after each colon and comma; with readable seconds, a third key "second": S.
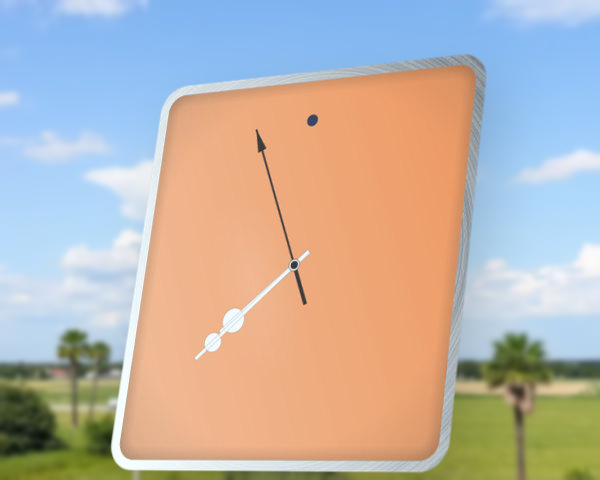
{"hour": 7, "minute": 37, "second": 56}
